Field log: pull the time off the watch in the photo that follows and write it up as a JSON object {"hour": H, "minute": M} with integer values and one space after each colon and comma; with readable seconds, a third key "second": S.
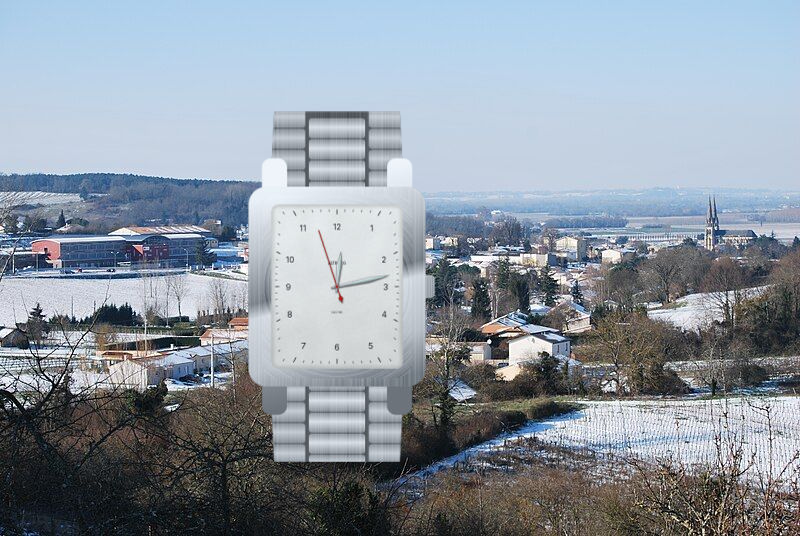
{"hour": 12, "minute": 12, "second": 57}
